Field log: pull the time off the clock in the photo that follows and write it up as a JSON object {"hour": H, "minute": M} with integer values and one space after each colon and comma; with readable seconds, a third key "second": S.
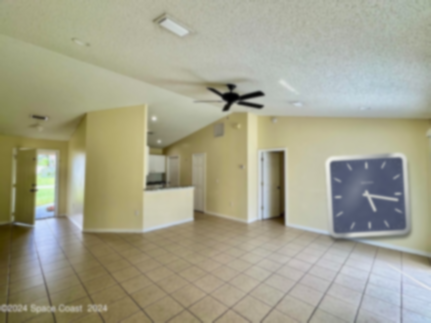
{"hour": 5, "minute": 17}
